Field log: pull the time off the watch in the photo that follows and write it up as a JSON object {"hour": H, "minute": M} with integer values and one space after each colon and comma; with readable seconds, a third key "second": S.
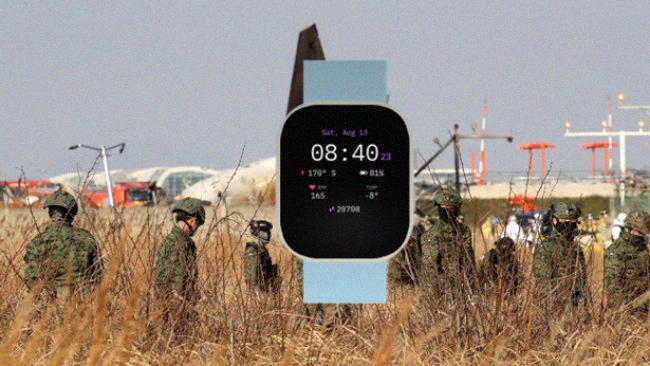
{"hour": 8, "minute": 40, "second": 23}
